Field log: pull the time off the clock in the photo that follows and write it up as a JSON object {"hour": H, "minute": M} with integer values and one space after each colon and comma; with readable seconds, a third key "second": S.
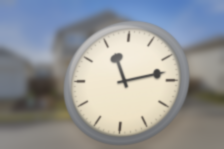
{"hour": 11, "minute": 13}
